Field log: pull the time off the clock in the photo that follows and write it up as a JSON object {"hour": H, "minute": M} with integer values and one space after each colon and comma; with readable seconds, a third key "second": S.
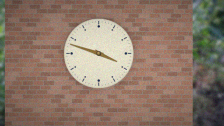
{"hour": 3, "minute": 48}
